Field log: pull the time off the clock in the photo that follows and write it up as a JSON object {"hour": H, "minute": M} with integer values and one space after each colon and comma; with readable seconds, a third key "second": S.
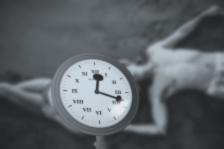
{"hour": 12, "minute": 18}
